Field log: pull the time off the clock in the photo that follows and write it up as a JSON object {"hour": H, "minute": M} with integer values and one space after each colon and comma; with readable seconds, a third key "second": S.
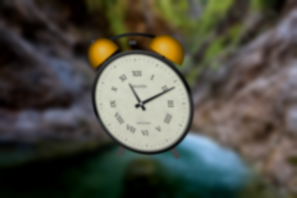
{"hour": 11, "minute": 11}
